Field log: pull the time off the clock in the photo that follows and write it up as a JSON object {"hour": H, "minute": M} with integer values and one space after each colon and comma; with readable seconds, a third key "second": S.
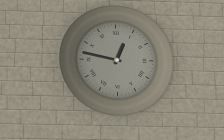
{"hour": 12, "minute": 47}
